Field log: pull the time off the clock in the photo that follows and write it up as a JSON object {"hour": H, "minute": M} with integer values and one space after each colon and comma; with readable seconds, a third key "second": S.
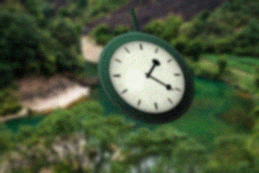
{"hour": 1, "minute": 21}
